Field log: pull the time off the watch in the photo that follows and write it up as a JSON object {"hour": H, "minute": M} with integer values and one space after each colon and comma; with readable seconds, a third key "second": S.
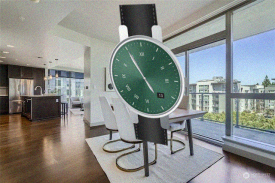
{"hour": 4, "minute": 55}
